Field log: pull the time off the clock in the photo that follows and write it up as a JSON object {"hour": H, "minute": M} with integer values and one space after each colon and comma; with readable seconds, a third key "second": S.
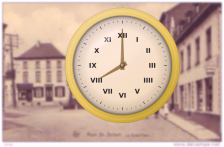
{"hour": 8, "minute": 0}
